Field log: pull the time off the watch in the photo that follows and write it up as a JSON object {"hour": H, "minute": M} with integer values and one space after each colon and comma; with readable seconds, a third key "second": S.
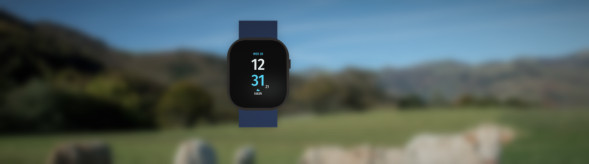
{"hour": 12, "minute": 31}
